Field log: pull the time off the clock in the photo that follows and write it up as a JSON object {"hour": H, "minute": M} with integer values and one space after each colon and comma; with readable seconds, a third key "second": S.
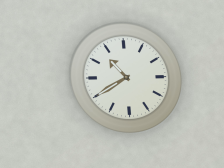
{"hour": 10, "minute": 40}
